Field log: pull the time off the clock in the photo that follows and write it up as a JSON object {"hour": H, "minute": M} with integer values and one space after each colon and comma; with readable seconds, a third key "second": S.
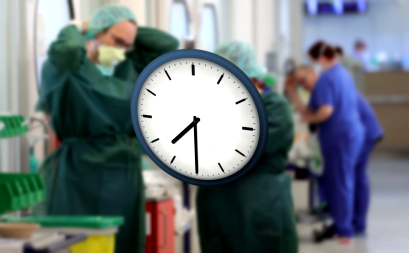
{"hour": 7, "minute": 30}
